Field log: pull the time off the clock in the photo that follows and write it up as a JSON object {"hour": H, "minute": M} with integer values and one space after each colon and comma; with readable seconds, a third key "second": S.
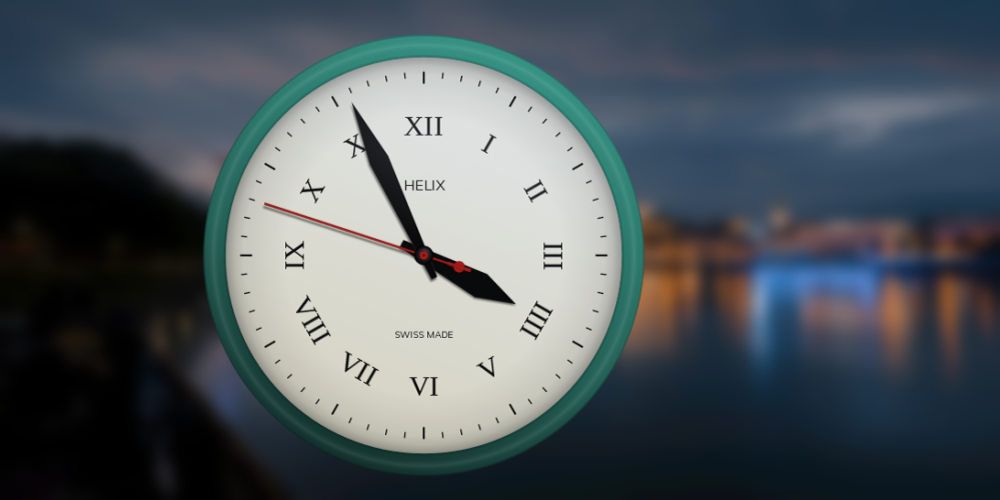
{"hour": 3, "minute": 55, "second": 48}
